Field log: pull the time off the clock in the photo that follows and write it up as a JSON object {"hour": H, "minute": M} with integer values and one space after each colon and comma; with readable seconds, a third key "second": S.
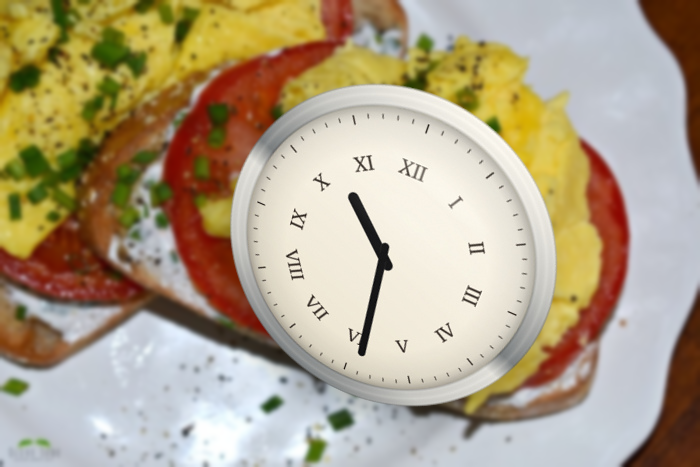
{"hour": 10, "minute": 29}
